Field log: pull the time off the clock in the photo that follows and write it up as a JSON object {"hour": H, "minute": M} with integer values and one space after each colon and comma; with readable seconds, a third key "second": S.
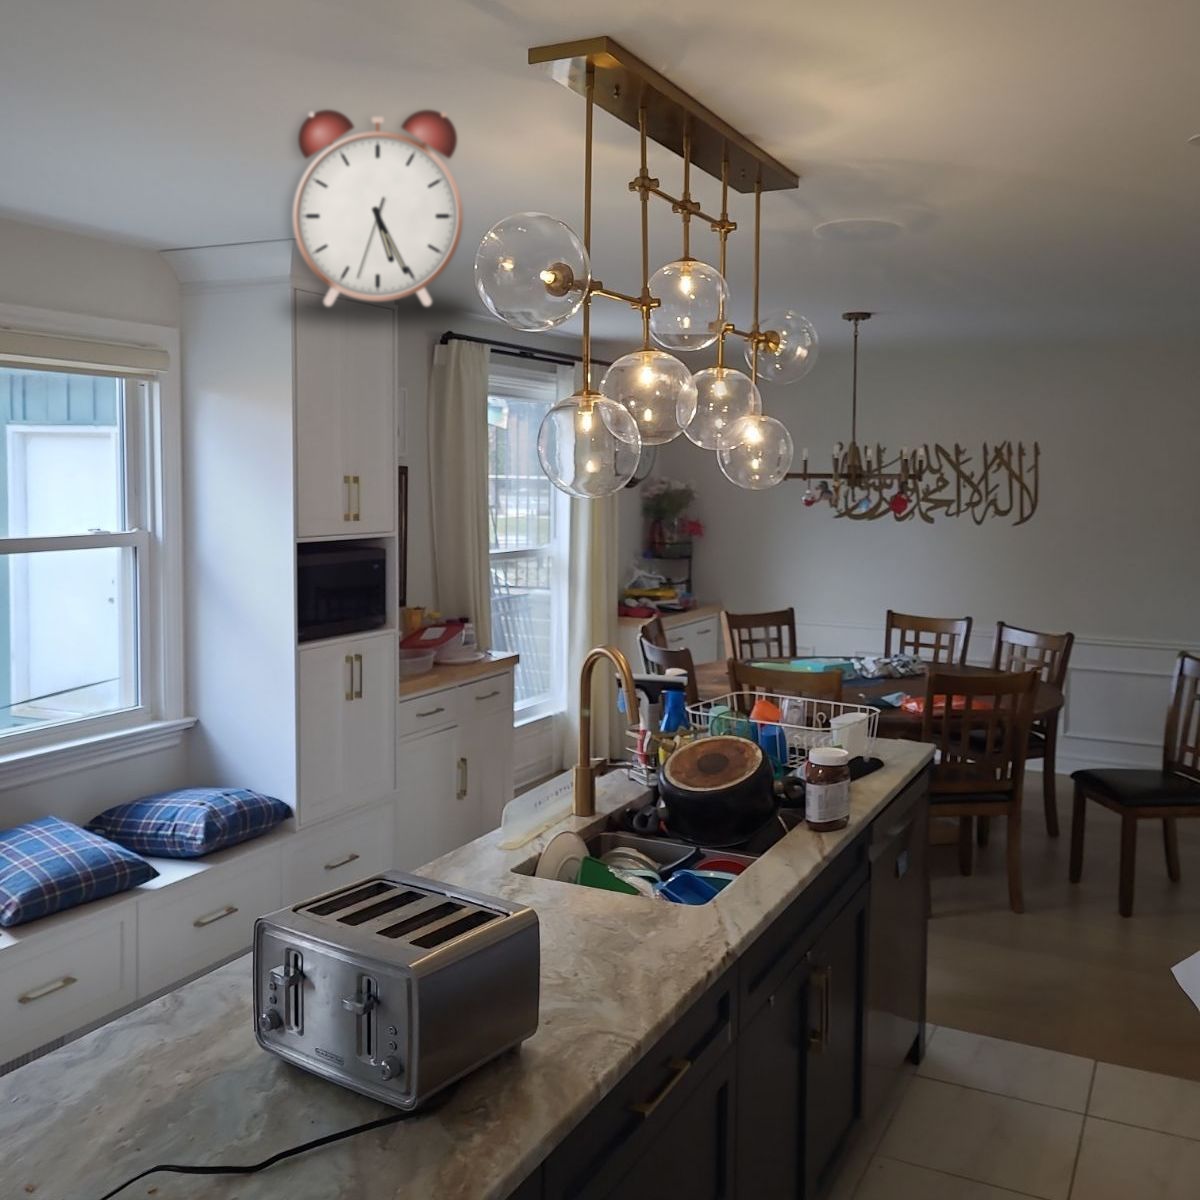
{"hour": 5, "minute": 25, "second": 33}
